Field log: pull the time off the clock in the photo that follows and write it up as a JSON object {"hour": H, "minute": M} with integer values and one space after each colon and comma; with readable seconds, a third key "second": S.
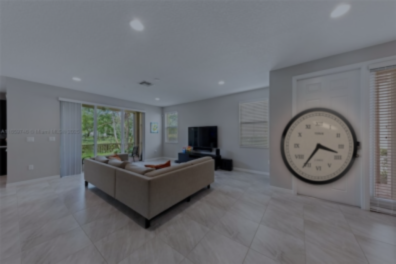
{"hour": 3, "minute": 36}
